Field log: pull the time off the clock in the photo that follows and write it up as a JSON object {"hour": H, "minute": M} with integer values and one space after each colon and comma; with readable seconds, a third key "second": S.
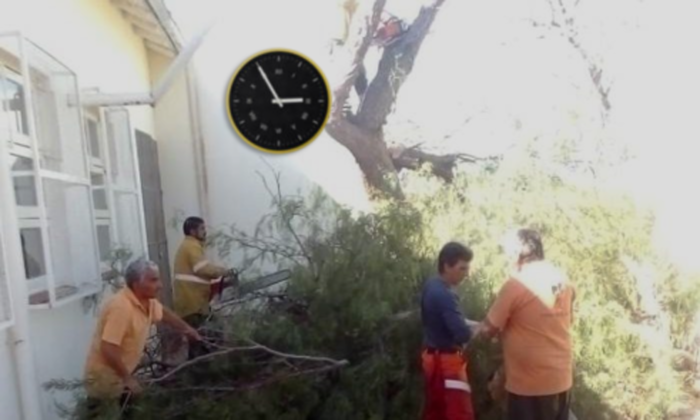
{"hour": 2, "minute": 55}
